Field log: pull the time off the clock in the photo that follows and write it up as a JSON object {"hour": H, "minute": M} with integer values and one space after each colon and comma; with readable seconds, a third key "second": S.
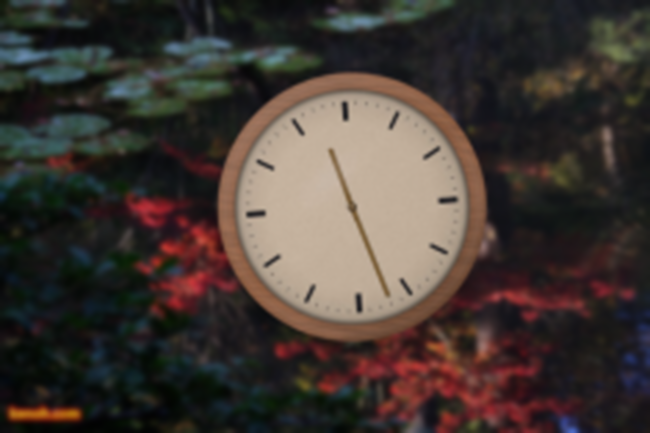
{"hour": 11, "minute": 27}
